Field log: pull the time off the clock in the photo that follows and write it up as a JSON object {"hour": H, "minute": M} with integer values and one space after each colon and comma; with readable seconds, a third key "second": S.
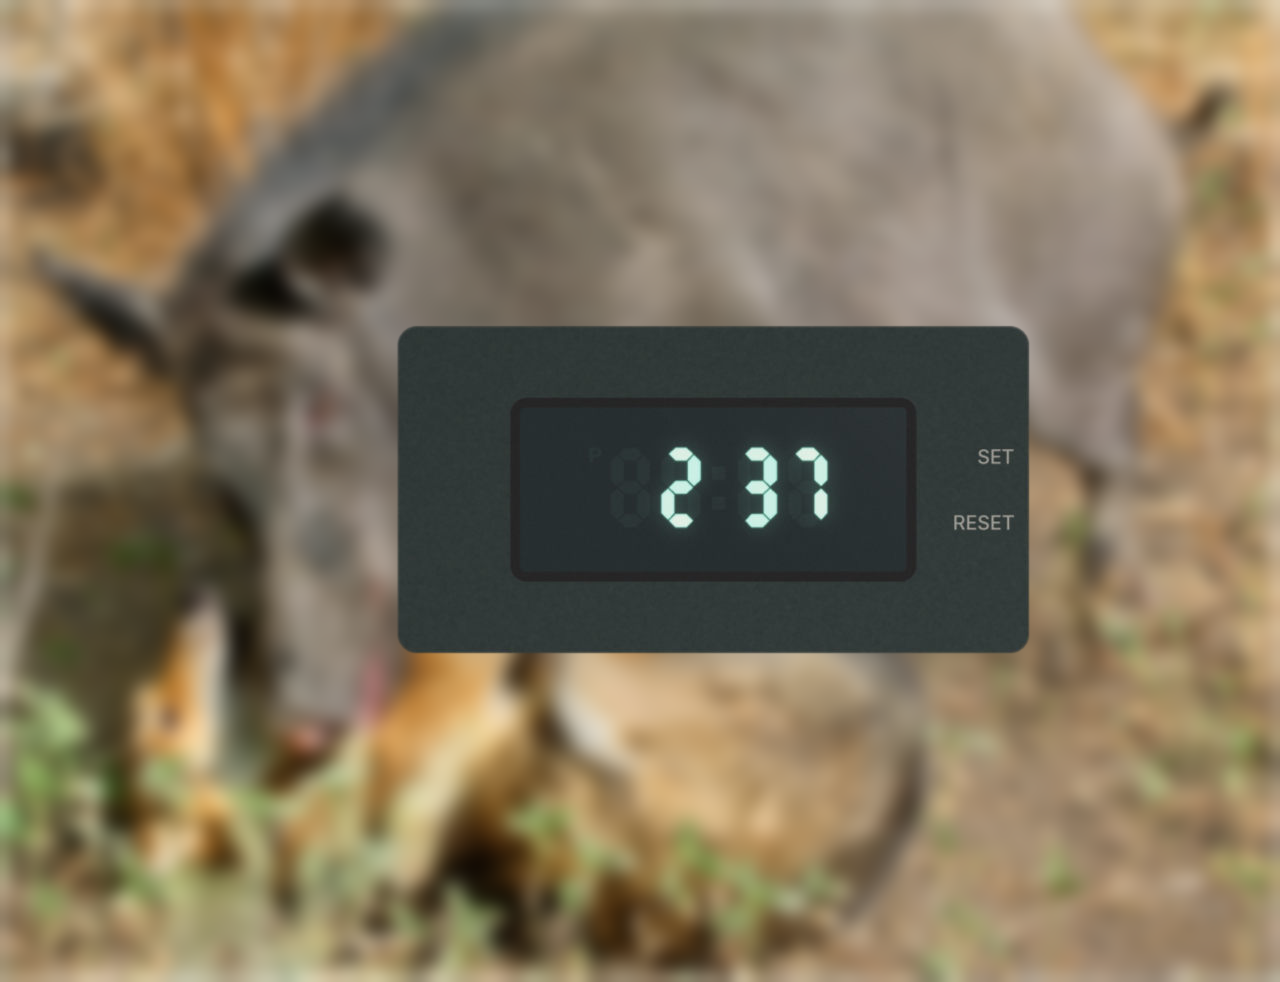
{"hour": 2, "minute": 37}
